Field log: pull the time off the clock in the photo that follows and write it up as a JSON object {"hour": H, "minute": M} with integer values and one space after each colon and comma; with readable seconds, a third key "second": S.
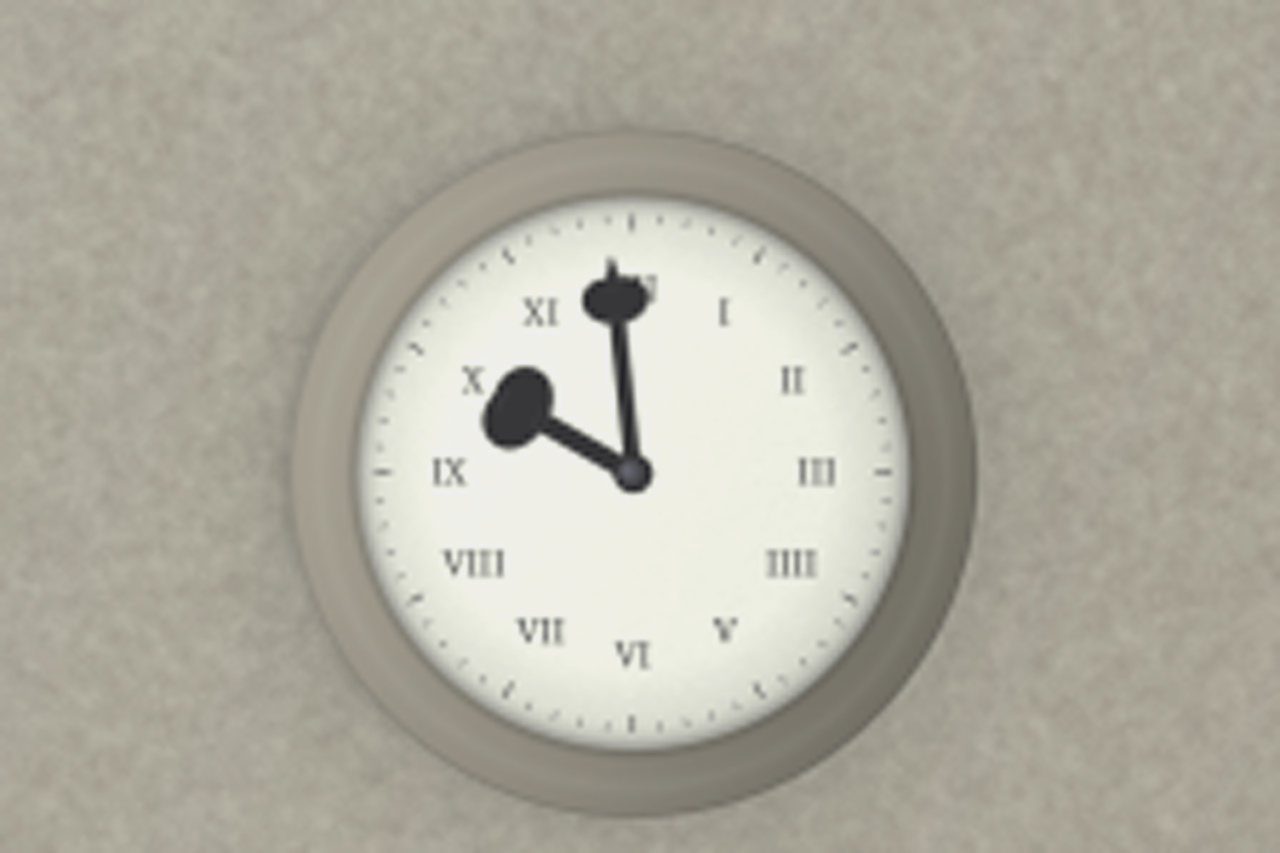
{"hour": 9, "minute": 59}
